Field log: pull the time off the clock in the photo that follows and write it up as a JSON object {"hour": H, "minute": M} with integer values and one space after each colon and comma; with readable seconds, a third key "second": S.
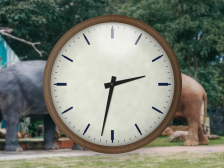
{"hour": 2, "minute": 32}
